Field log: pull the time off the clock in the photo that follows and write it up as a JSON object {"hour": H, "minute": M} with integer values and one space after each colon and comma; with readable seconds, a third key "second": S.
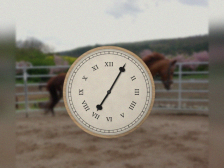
{"hour": 7, "minute": 5}
